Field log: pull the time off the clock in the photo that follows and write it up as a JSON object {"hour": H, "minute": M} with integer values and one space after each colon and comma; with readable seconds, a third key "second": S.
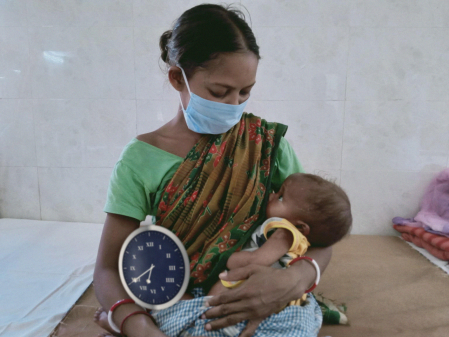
{"hour": 6, "minute": 40}
